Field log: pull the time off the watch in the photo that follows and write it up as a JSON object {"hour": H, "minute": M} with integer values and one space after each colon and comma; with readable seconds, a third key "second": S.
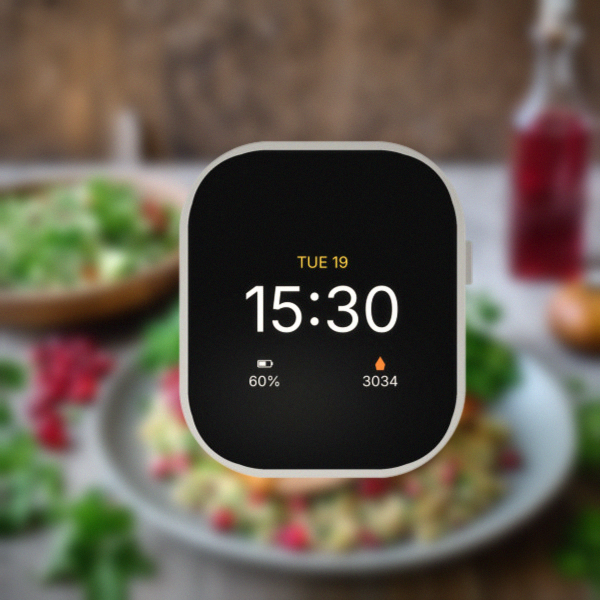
{"hour": 15, "minute": 30}
